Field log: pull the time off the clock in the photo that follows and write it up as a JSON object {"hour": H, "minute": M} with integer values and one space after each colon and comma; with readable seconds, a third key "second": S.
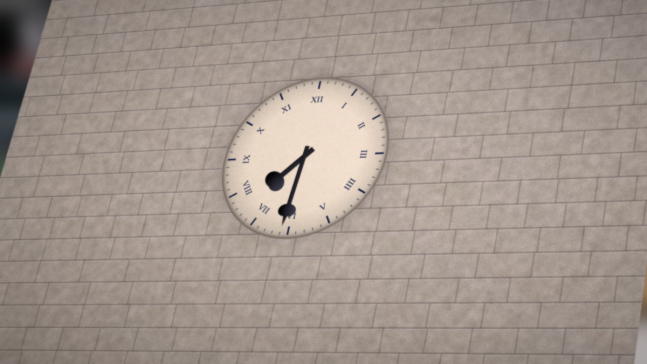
{"hour": 7, "minute": 31}
